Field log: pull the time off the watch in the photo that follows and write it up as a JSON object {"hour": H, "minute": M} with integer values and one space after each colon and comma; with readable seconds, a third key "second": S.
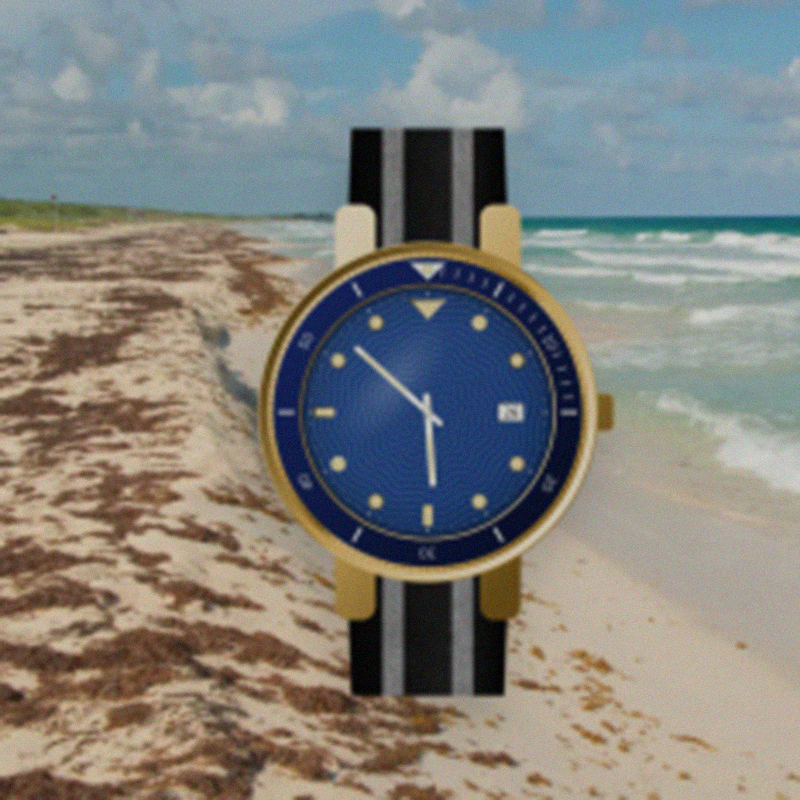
{"hour": 5, "minute": 52}
